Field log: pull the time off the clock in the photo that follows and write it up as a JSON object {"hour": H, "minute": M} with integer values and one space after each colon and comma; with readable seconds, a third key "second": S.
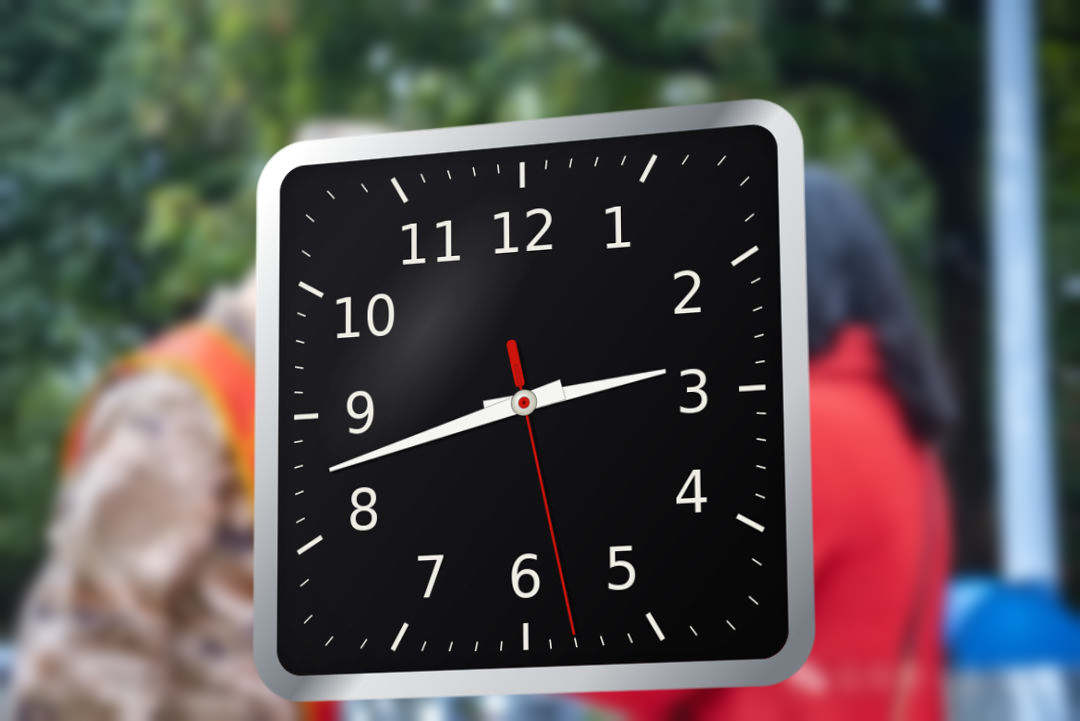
{"hour": 2, "minute": 42, "second": 28}
